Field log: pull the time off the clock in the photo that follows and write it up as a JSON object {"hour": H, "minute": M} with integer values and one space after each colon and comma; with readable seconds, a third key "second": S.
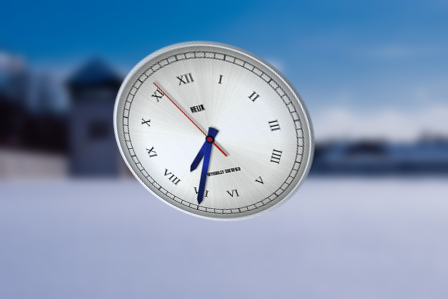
{"hour": 7, "minute": 34, "second": 56}
